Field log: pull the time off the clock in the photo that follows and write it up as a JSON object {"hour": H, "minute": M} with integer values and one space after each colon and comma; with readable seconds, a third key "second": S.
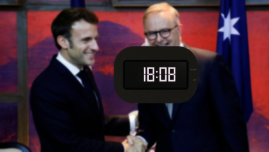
{"hour": 18, "minute": 8}
